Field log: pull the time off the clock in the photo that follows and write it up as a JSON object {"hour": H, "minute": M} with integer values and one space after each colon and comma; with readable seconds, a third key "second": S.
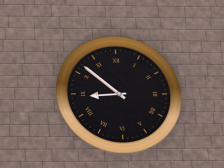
{"hour": 8, "minute": 52}
